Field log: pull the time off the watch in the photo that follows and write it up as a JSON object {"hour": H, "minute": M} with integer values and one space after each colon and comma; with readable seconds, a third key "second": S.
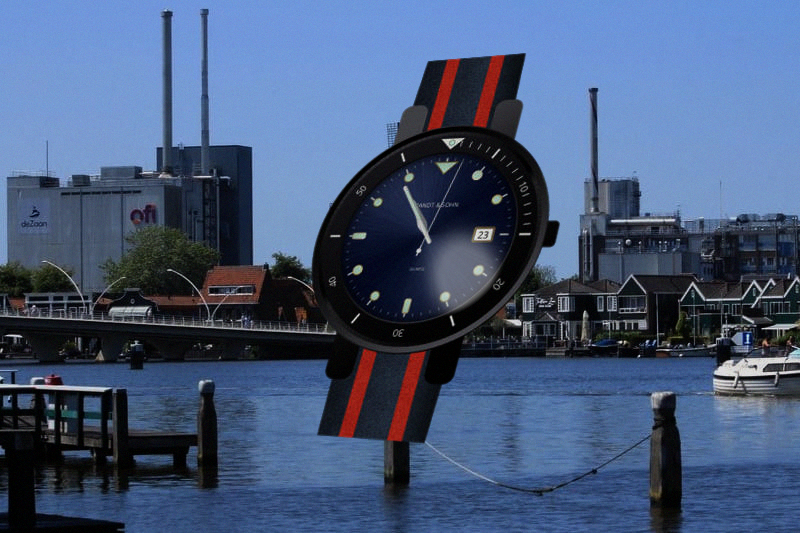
{"hour": 10, "minute": 54, "second": 2}
